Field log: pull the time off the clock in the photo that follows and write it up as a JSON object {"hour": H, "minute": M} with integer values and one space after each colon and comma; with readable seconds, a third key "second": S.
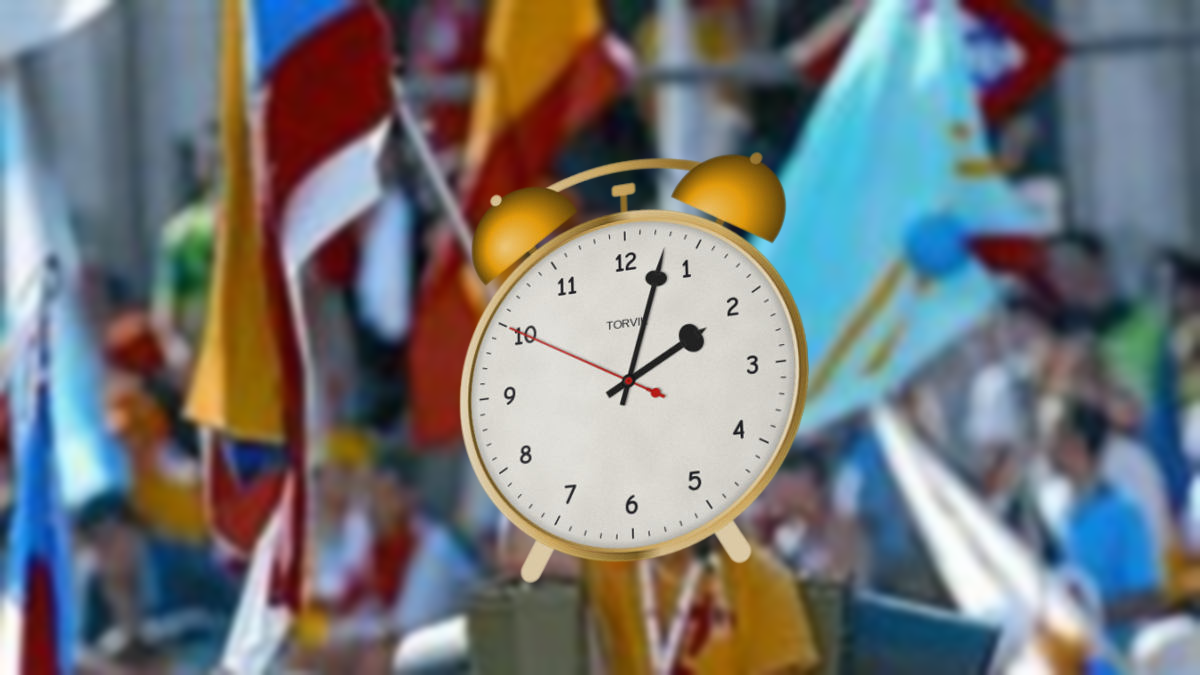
{"hour": 2, "minute": 2, "second": 50}
